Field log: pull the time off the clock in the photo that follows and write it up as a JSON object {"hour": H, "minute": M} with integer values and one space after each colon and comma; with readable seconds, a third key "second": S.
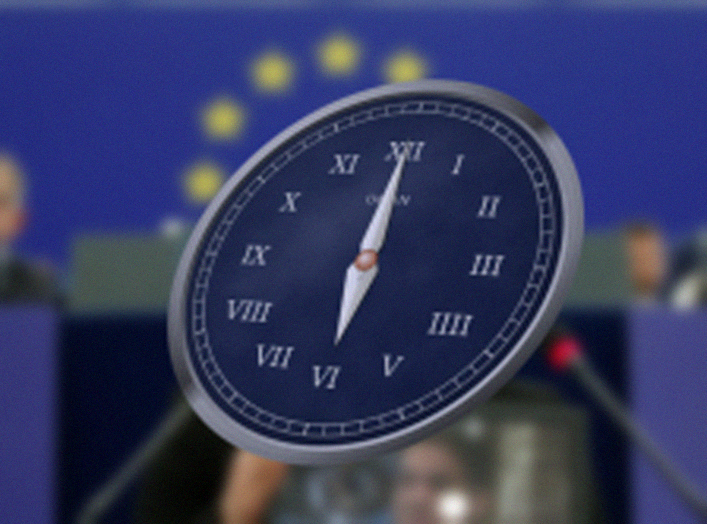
{"hour": 6, "minute": 0}
